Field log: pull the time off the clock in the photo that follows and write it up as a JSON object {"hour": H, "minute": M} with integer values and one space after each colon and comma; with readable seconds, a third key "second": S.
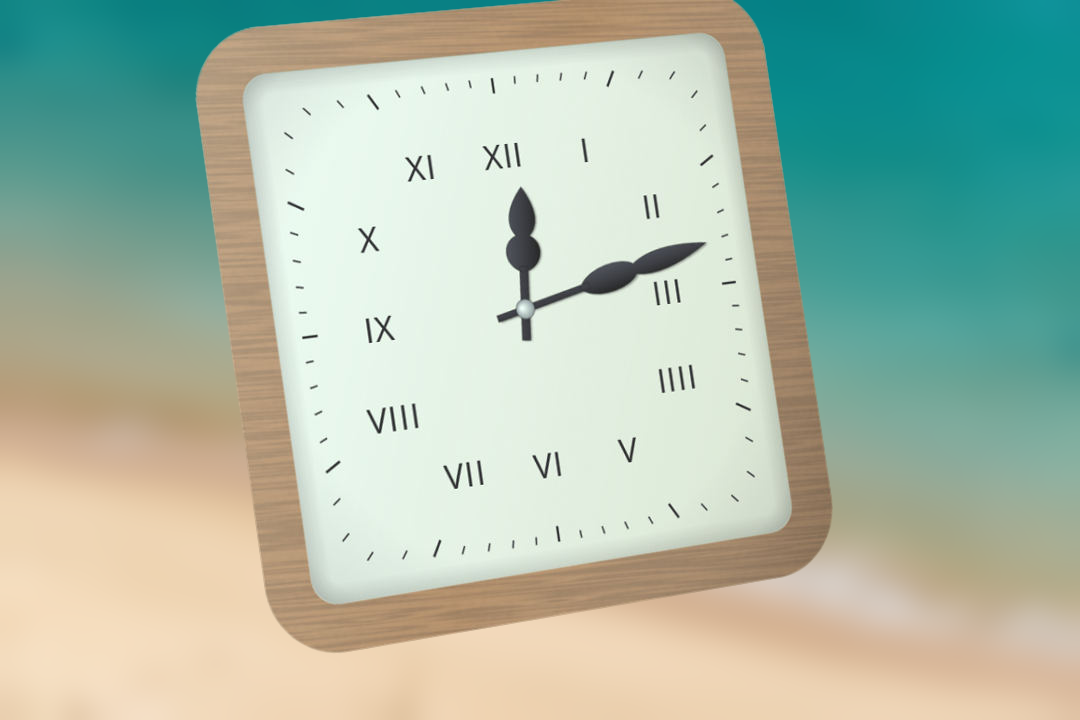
{"hour": 12, "minute": 13}
